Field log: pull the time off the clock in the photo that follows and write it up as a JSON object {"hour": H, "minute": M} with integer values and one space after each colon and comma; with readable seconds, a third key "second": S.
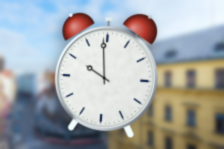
{"hour": 9, "minute": 59}
